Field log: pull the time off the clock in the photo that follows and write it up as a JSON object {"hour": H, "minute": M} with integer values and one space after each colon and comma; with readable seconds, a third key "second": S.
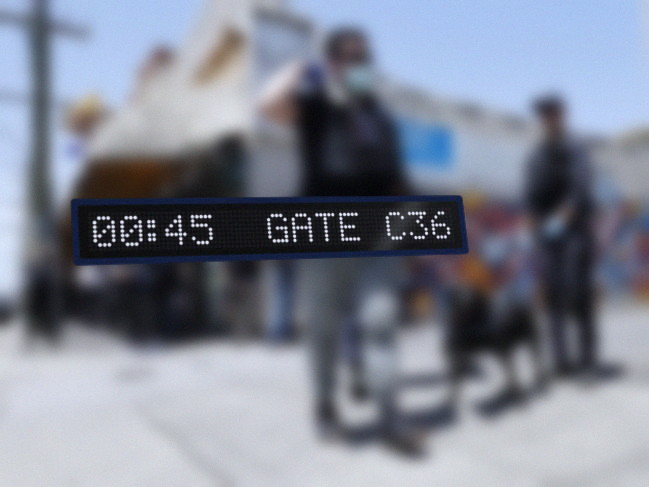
{"hour": 0, "minute": 45}
